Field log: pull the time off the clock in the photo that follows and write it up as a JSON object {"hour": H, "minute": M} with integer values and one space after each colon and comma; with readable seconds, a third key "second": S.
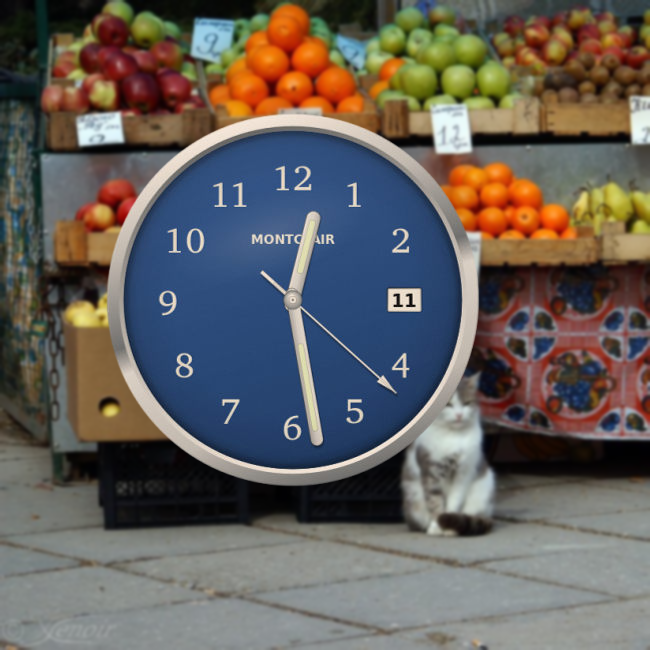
{"hour": 12, "minute": 28, "second": 22}
